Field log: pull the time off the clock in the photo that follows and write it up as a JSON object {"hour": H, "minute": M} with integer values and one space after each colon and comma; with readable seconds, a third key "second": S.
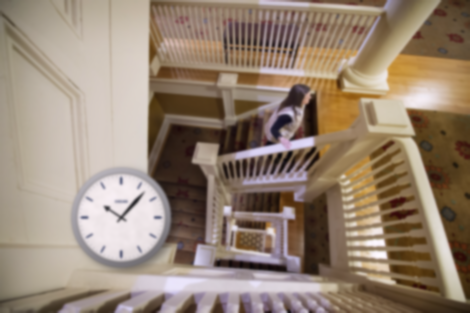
{"hour": 10, "minute": 7}
